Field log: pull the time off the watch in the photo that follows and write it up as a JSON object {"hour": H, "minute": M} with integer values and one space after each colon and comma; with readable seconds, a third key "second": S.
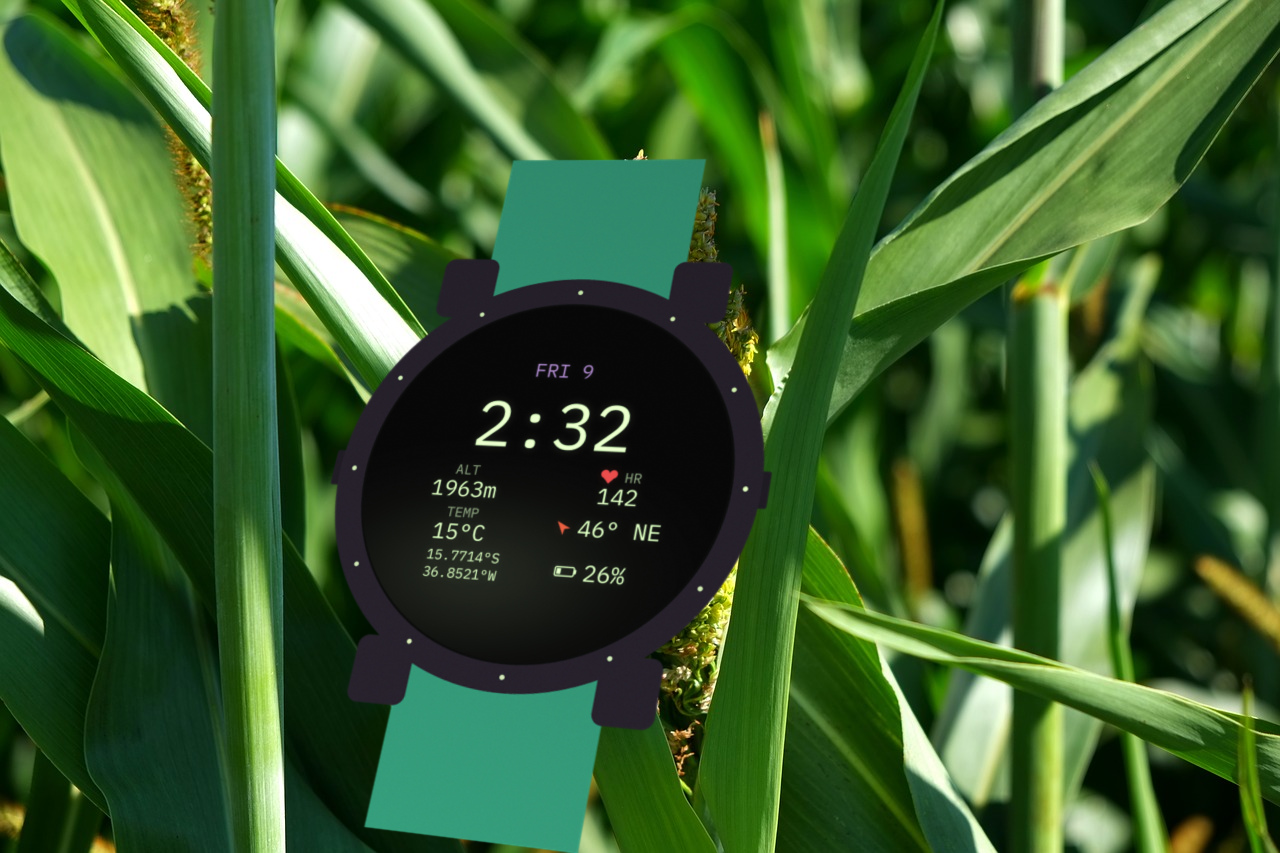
{"hour": 2, "minute": 32}
